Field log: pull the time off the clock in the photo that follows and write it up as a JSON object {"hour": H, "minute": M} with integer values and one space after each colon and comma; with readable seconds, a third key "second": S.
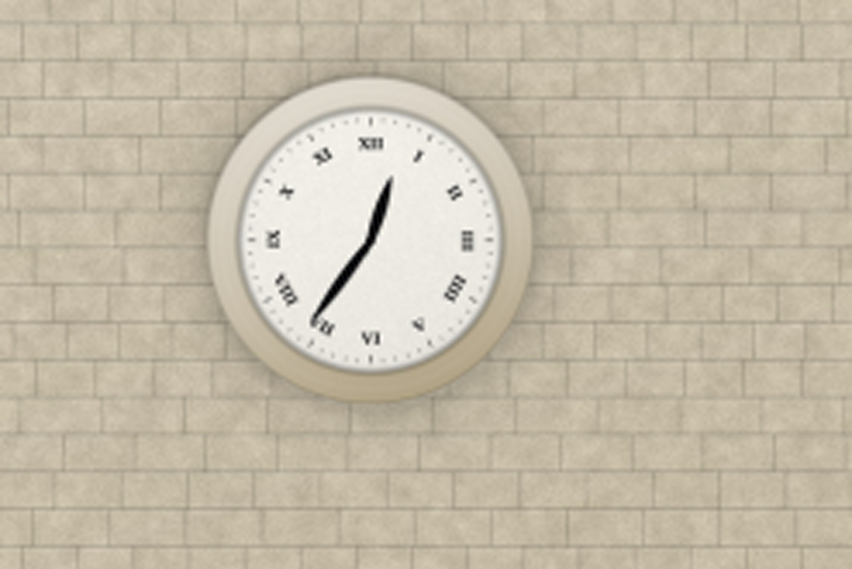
{"hour": 12, "minute": 36}
